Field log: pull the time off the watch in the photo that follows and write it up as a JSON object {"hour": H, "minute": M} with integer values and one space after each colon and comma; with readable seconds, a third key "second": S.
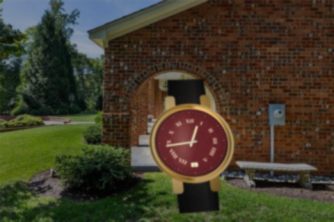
{"hour": 12, "minute": 44}
